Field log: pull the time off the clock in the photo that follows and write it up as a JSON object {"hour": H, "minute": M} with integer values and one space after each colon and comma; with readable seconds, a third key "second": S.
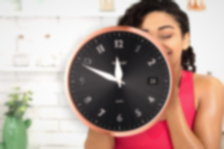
{"hour": 11, "minute": 49}
